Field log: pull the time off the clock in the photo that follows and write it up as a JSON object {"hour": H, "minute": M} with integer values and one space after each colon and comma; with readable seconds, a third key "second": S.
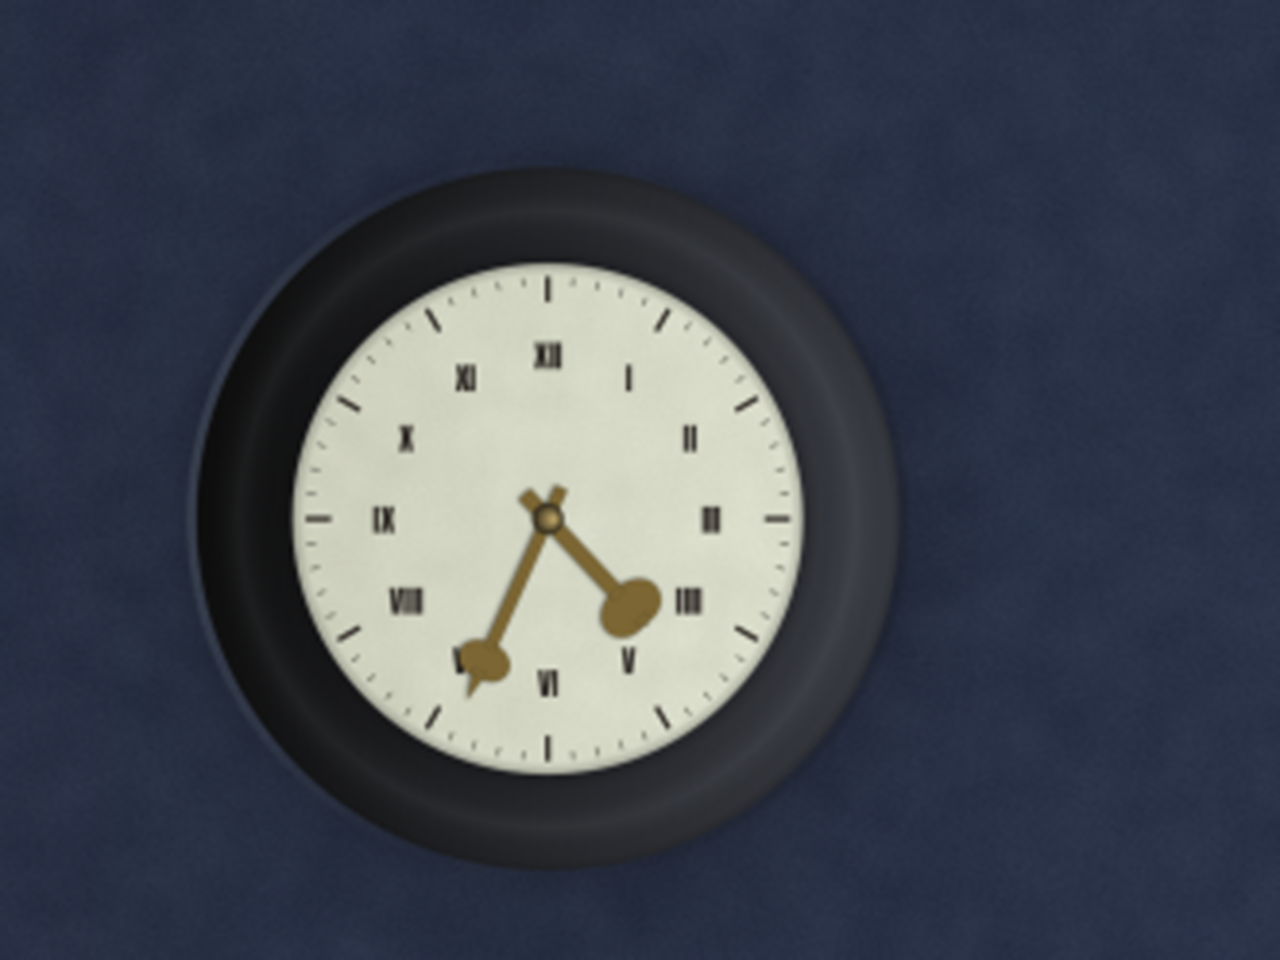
{"hour": 4, "minute": 34}
